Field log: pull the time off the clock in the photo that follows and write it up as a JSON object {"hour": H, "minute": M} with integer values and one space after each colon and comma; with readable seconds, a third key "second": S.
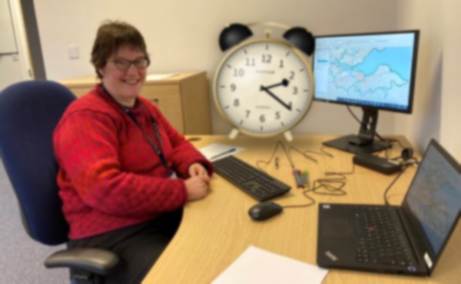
{"hour": 2, "minute": 21}
